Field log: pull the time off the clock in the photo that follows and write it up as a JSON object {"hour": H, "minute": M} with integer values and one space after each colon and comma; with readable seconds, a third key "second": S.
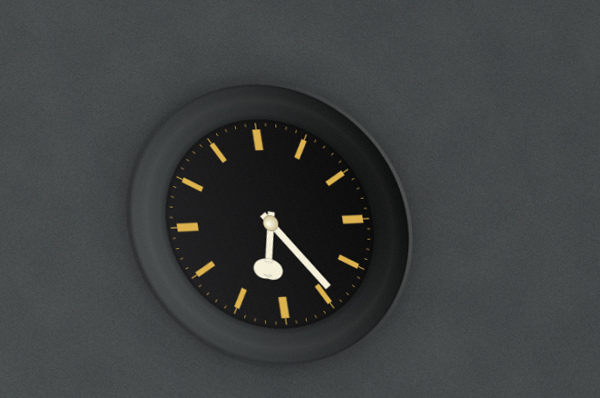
{"hour": 6, "minute": 24}
